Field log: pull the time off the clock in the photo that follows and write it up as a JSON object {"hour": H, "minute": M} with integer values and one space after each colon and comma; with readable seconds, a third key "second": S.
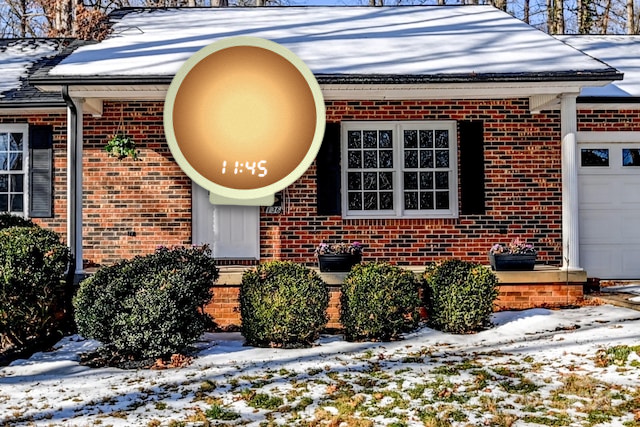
{"hour": 11, "minute": 45}
